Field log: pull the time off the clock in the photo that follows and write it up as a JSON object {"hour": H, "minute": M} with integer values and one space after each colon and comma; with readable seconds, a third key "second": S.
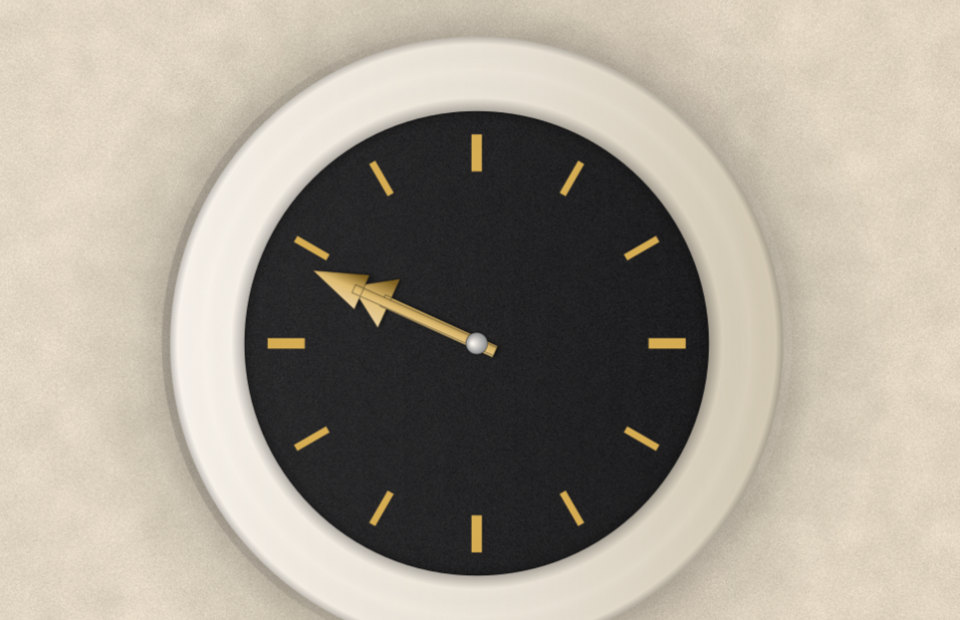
{"hour": 9, "minute": 49}
